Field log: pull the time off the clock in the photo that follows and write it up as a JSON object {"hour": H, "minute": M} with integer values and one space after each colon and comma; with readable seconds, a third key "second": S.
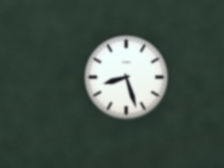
{"hour": 8, "minute": 27}
